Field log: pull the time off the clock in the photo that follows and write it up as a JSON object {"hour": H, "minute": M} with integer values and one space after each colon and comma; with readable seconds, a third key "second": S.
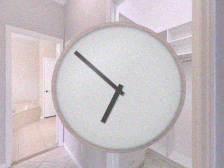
{"hour": 6, "minute": 52}
